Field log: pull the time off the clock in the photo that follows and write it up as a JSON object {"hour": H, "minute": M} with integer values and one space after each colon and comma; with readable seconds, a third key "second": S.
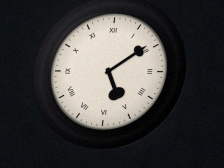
{"hour": 5, "minute": 9}
